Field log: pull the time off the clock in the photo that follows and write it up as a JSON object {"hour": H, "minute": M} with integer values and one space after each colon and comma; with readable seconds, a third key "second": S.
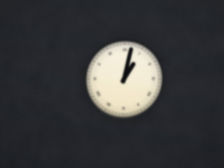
{"hour": 1, "minute": 2}
